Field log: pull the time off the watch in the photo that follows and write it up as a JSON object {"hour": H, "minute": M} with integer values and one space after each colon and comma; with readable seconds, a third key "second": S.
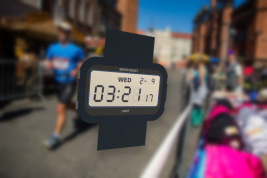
{"hour": 3, "minute": 21, "second": 17}
